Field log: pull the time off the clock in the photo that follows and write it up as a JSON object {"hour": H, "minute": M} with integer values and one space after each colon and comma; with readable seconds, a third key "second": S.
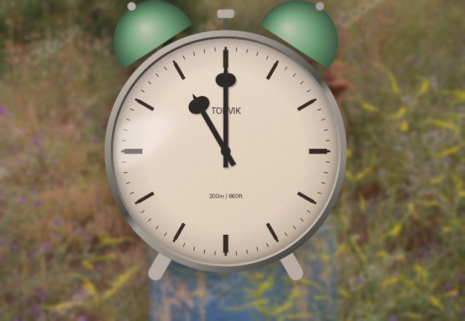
{"hour": 11, "minute": 0}
